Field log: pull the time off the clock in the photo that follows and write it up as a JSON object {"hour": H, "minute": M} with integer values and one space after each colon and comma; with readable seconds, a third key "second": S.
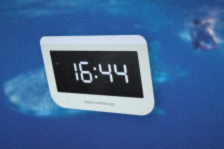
{"hour": 16, "minute": 44}
